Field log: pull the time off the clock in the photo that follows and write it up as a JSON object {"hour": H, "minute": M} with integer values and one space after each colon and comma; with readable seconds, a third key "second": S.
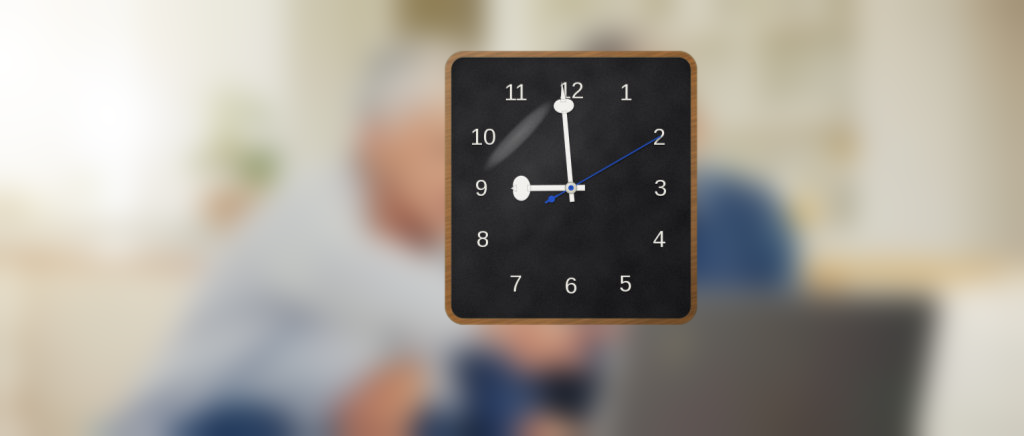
{"hour": 8, "minute": 59, "second": 10}
